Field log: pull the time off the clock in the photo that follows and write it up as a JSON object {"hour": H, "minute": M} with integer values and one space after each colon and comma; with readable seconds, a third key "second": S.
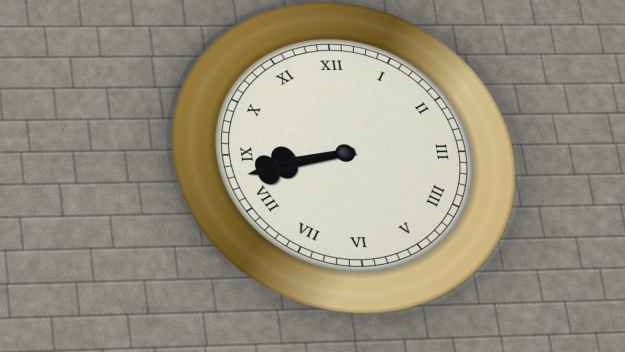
{"hour": 8, "minute": 43}
